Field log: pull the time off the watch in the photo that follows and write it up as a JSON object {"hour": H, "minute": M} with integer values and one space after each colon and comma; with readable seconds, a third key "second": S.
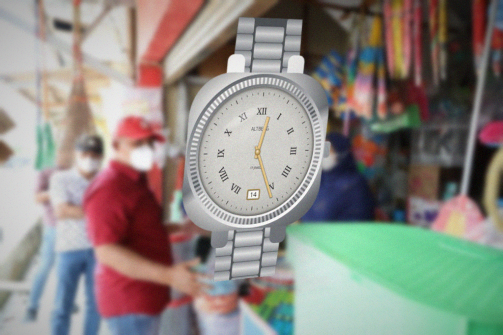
{"hour": 12, "minute": 26}
